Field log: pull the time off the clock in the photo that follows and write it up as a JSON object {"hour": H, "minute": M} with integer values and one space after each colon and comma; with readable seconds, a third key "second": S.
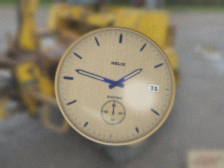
{"hour": 1, "minute": 47}
